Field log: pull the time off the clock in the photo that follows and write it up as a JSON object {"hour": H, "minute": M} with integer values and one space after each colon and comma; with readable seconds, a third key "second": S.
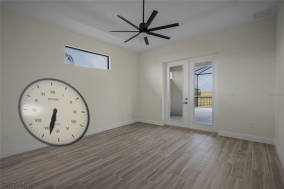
{"hour": 6, "minute": 33}
